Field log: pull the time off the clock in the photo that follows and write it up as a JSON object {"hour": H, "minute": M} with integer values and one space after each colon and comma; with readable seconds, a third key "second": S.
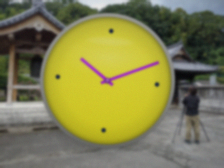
{"hour": 10, "minute": 11}
